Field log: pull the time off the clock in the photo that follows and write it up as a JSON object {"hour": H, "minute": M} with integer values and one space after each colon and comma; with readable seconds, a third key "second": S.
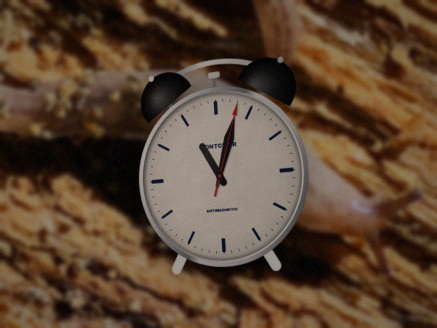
{"hour": 11, "minute": 3, "second": 3}
